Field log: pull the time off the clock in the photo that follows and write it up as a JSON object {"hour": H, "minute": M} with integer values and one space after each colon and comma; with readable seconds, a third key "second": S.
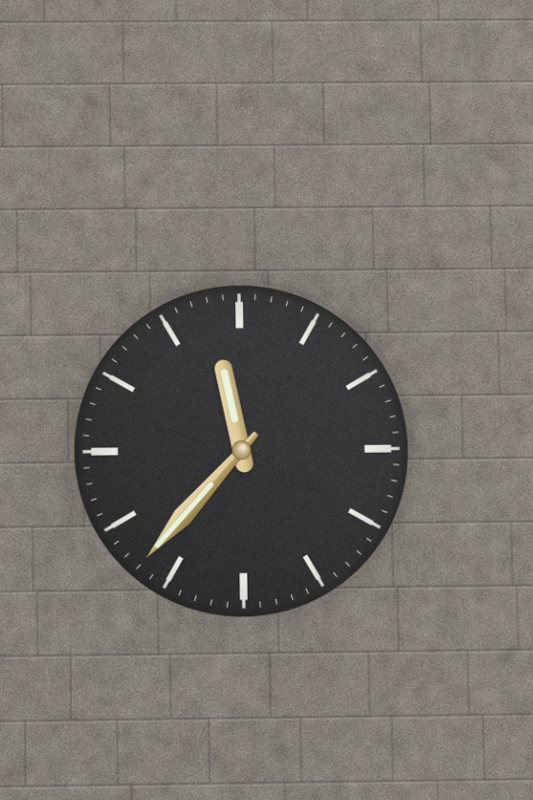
{"hour": 11, "minute": 37}
